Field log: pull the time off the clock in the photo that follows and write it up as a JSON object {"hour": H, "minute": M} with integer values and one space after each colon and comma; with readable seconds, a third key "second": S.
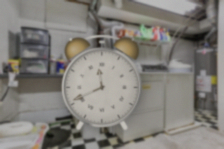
{"hour": 11, "minute": 41}
